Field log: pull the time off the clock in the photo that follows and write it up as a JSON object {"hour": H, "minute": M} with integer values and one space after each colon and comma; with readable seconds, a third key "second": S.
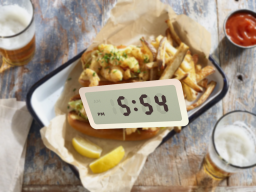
{"hour": 5, "minute": 54}
